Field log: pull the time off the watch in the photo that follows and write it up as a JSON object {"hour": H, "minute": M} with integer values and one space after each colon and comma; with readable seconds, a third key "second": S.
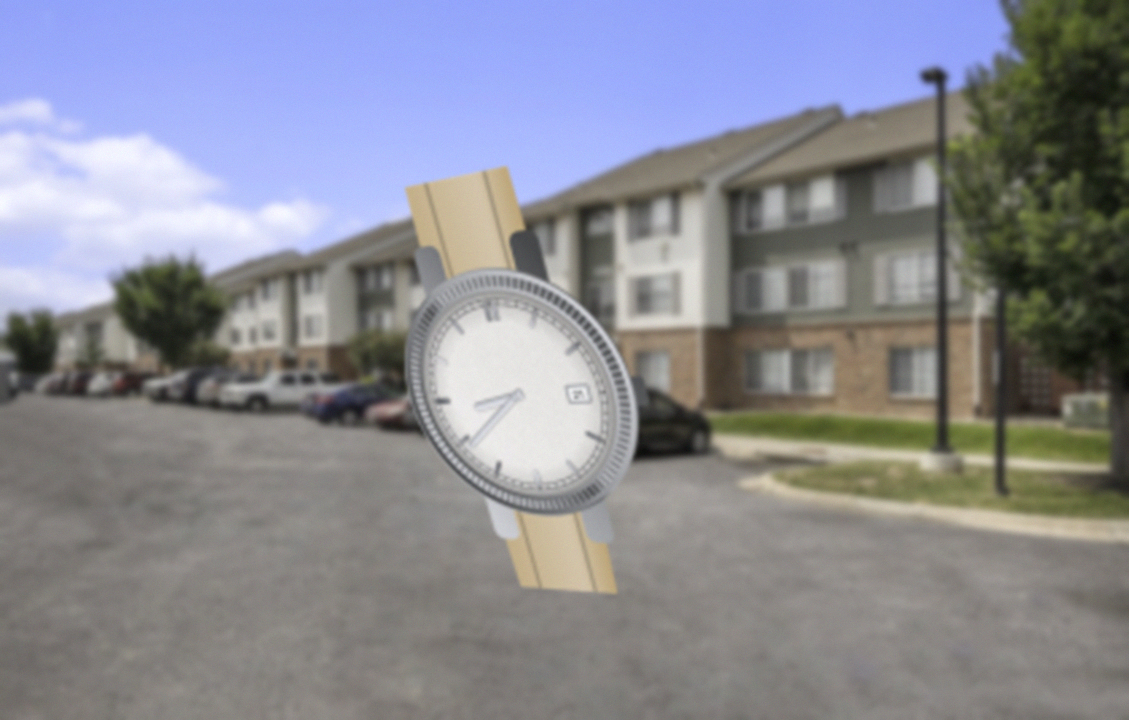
{"hour": 8, "minute": 39}
